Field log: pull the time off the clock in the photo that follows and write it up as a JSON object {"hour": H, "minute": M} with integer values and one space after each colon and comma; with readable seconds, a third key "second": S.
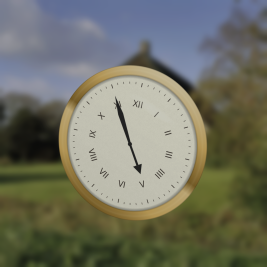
{"hour": 4, "minute": 55}
